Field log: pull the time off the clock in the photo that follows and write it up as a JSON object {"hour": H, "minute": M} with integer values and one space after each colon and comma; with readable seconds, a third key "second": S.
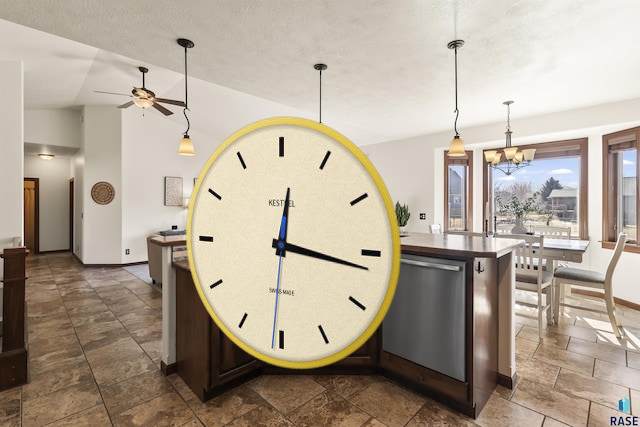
{"hour": 12, "minute": 16, "second": 31}
